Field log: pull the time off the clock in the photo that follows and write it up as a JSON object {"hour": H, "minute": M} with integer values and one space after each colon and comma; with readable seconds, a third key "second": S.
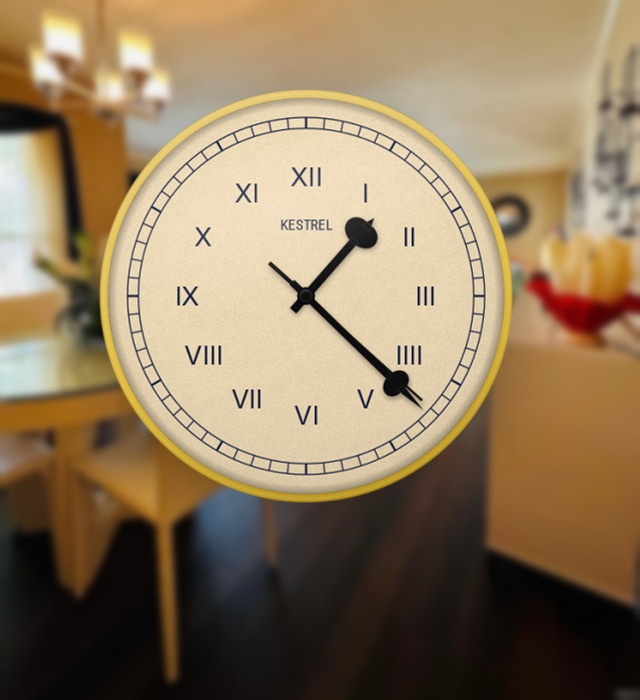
{"hour": 1, "minute": 22, "second": 22}
